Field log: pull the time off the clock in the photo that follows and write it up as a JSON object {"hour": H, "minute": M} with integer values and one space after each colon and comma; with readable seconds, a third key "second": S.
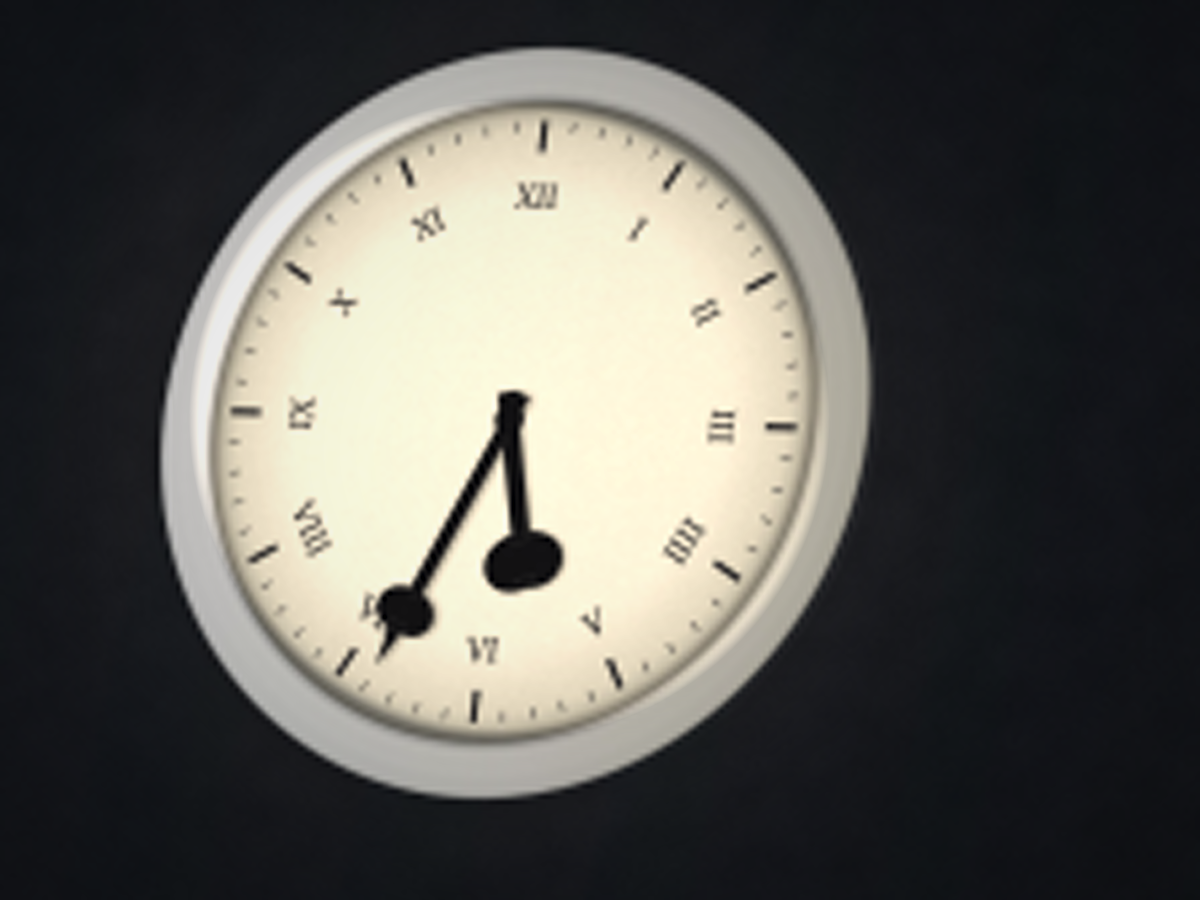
{"hour": 5, "minute": 34}
